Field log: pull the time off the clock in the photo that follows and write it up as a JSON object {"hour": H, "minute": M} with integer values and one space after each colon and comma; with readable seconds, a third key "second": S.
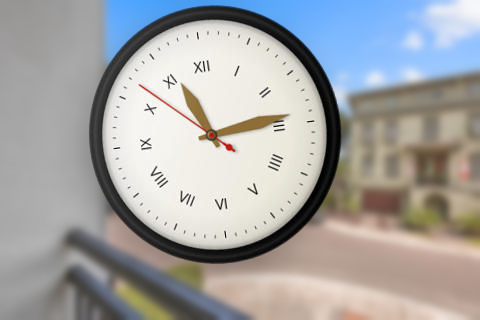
{"hour": 11, "minute": 13, "second": 52}
